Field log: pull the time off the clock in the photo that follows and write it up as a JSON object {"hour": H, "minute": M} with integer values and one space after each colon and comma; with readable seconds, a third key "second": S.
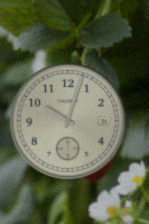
{"hour": 10, "minute": 3}
